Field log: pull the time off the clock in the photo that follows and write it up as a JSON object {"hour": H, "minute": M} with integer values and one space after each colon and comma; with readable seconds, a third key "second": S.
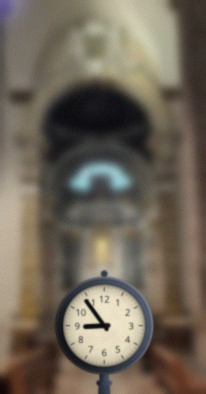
{"hour": 8, "minute": 54}
